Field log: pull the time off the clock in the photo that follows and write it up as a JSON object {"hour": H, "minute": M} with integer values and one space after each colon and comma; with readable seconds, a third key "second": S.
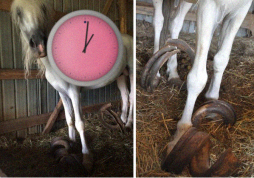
{"hour": 1, "minute": 1}
